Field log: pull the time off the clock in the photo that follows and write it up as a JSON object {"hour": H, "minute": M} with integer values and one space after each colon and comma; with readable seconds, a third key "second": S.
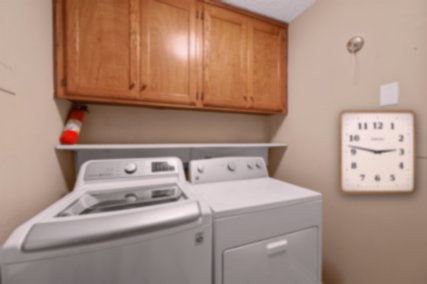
{"hour": 2, "minute": 47}
